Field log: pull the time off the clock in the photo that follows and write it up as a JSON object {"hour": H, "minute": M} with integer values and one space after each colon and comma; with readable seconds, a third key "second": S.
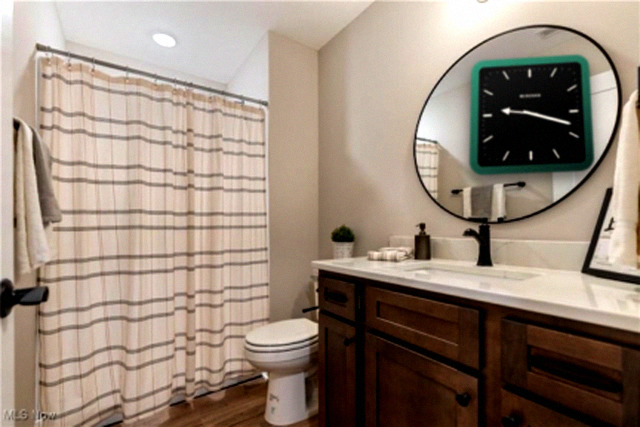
{"hour": 9, "minute": 18}
